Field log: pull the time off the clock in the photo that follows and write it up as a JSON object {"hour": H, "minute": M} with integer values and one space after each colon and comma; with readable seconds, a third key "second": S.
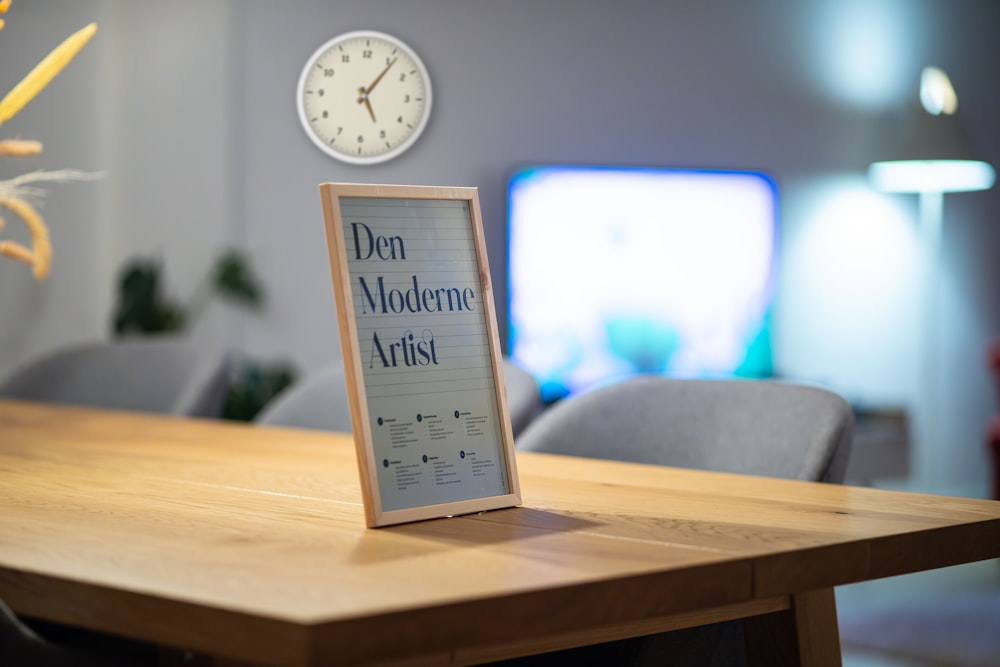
{"hour": 5, "minute": 6}
